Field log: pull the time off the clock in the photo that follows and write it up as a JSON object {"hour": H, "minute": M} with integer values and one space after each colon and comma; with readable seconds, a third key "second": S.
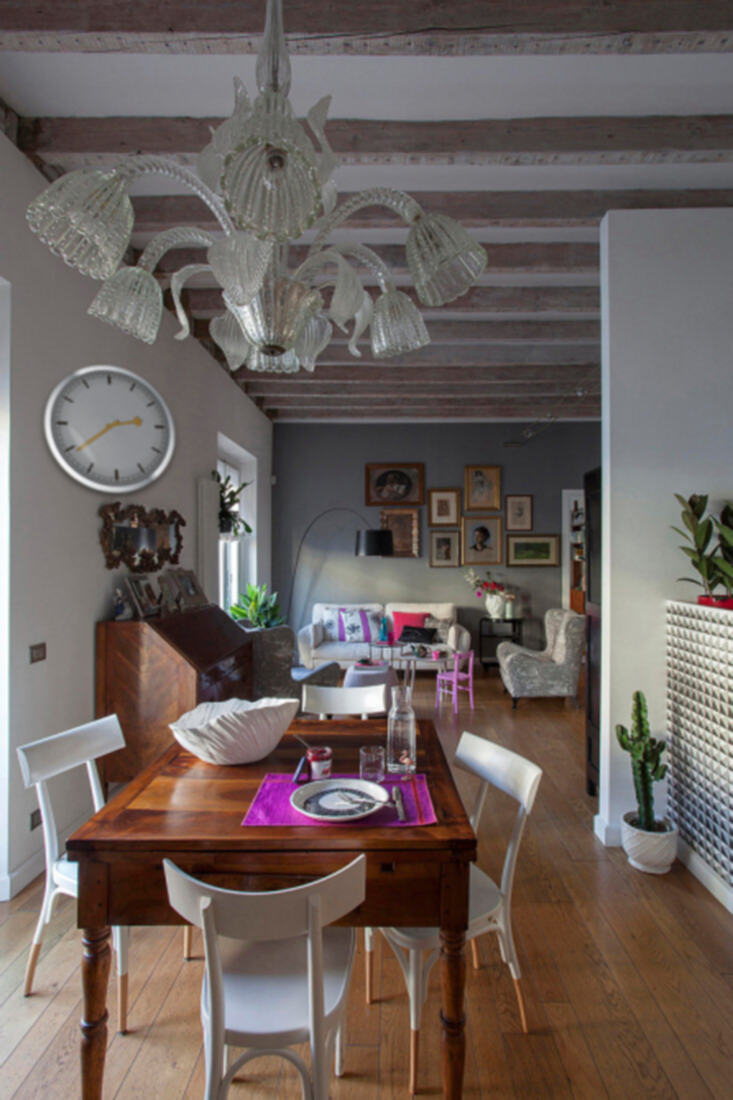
{"hour": 2, "minute": 39}
